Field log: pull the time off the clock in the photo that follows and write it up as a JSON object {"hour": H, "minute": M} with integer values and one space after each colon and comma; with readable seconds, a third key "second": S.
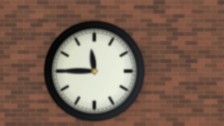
{"hour": 11, "minute": 45}
